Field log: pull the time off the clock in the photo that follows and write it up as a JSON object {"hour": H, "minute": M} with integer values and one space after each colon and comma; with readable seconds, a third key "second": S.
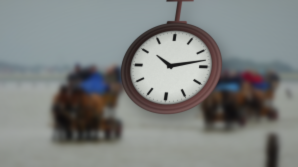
{"hour": 10, "minute": 13}
